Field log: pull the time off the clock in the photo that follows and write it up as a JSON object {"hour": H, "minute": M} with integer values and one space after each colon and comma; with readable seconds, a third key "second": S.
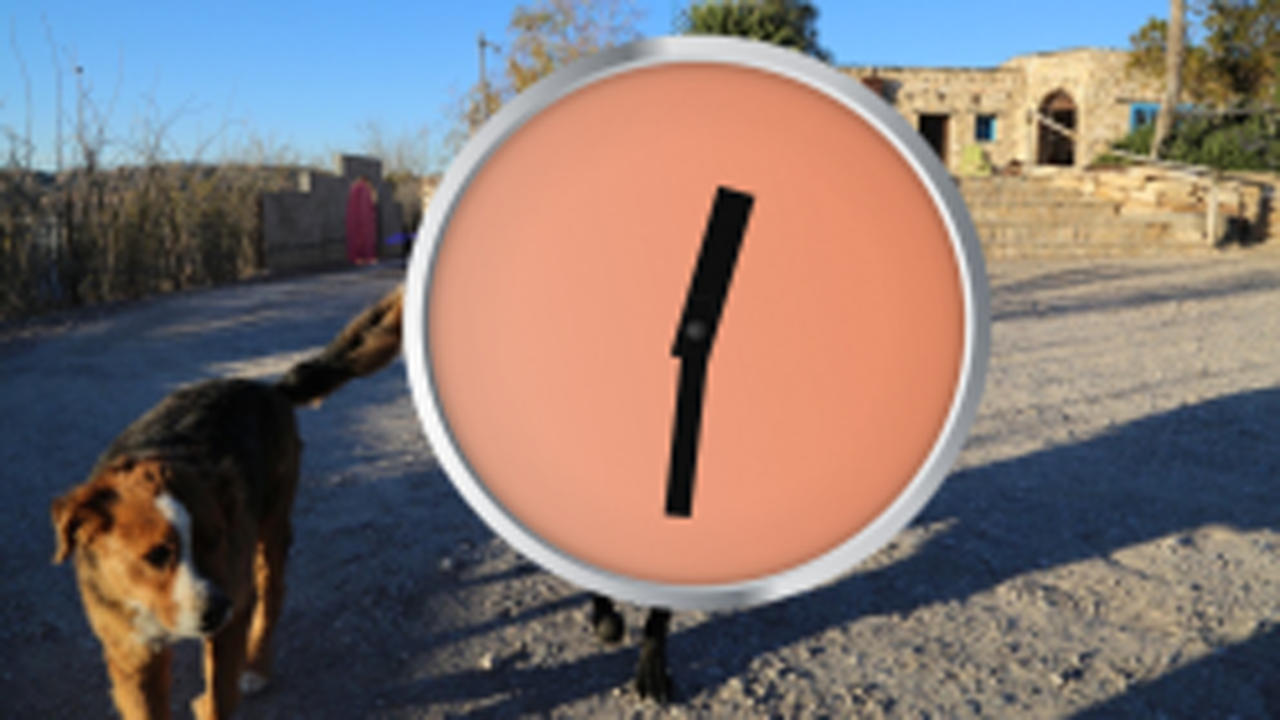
{"hour": 12, "minute": 31}
